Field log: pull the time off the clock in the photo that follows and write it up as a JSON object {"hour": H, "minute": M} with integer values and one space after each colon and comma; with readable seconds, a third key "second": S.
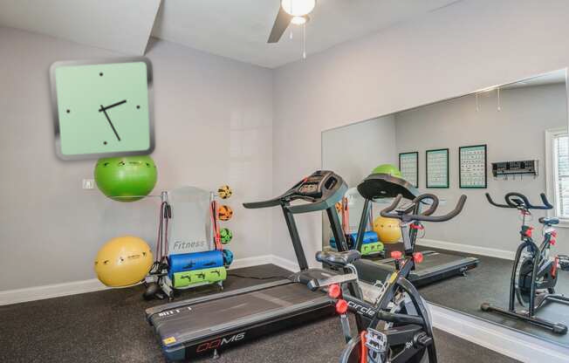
{"hour": 2, "minute": 26}
